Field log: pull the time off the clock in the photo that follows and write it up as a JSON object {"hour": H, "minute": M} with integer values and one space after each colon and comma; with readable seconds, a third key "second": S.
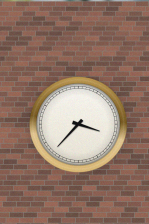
{"hour": 3, "minute": 37}
